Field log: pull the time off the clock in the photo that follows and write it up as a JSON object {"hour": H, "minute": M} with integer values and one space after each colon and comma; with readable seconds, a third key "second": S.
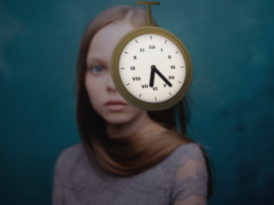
{"hour": 6, "minute": 23}
